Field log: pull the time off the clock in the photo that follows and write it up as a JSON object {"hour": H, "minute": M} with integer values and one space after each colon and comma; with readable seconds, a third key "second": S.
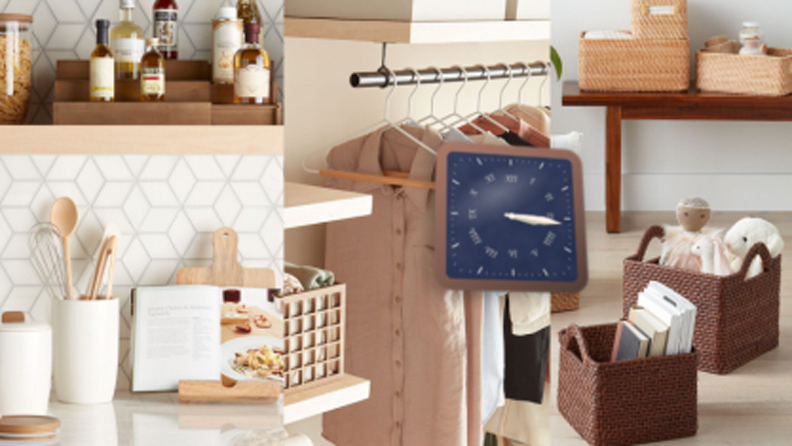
{"hour": 3, "minute": 16}
